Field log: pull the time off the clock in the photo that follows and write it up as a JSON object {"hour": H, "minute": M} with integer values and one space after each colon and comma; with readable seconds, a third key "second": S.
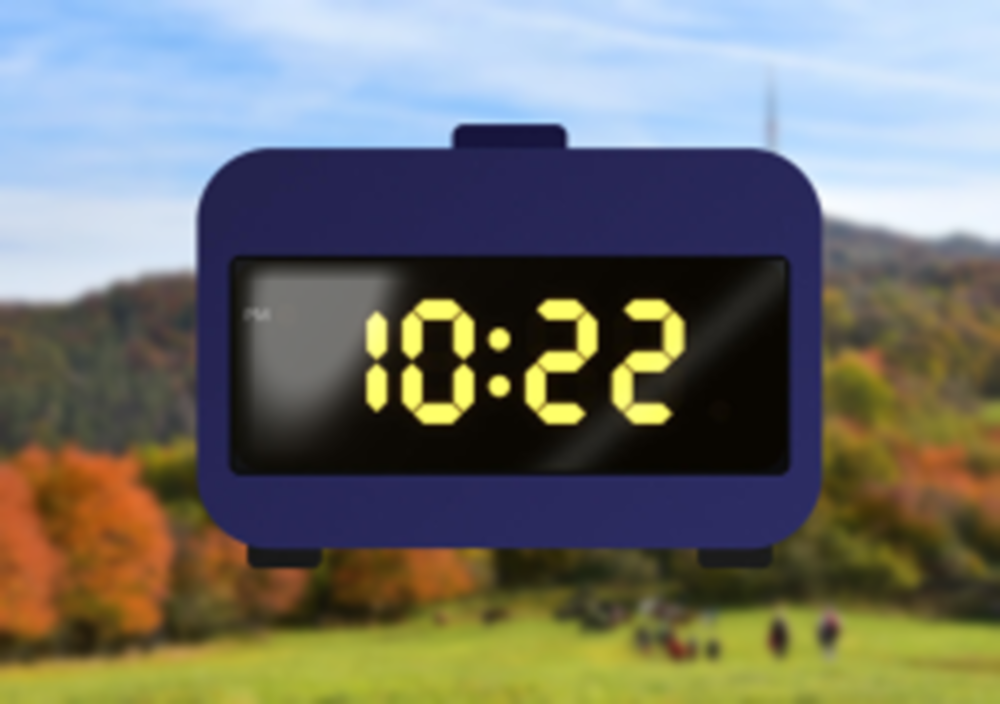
{"hour": 10, "minute": 22}
